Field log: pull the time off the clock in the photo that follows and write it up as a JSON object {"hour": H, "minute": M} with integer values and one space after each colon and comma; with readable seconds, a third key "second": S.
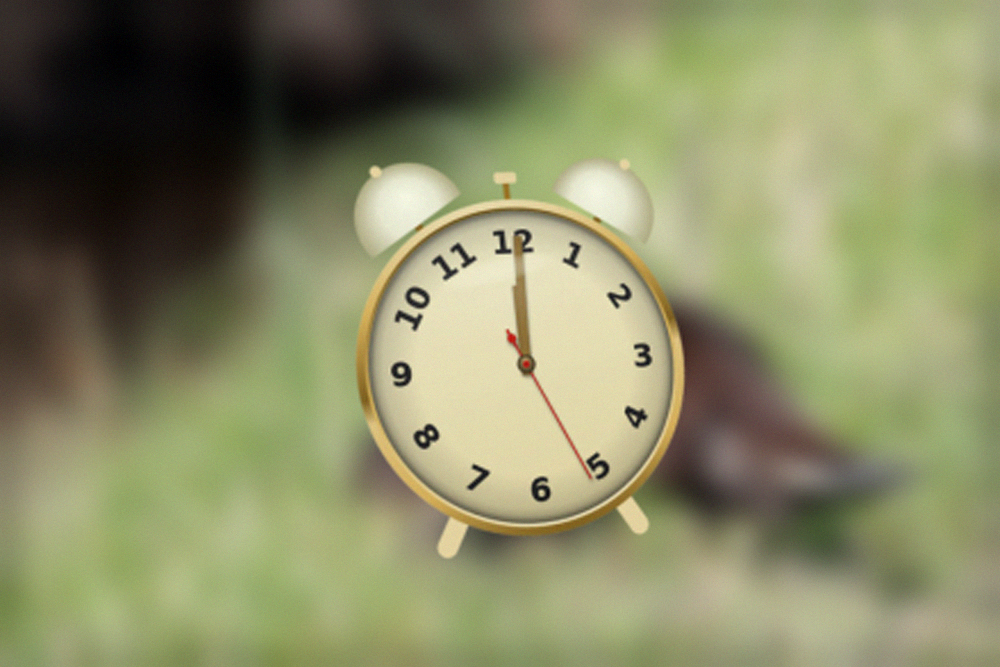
{"hour": 12, "minute": 0, "second": 26}
